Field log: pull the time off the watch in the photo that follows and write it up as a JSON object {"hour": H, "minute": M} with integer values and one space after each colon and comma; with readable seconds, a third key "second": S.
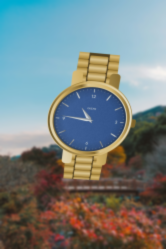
{"hour": 10, "minute": 46}
